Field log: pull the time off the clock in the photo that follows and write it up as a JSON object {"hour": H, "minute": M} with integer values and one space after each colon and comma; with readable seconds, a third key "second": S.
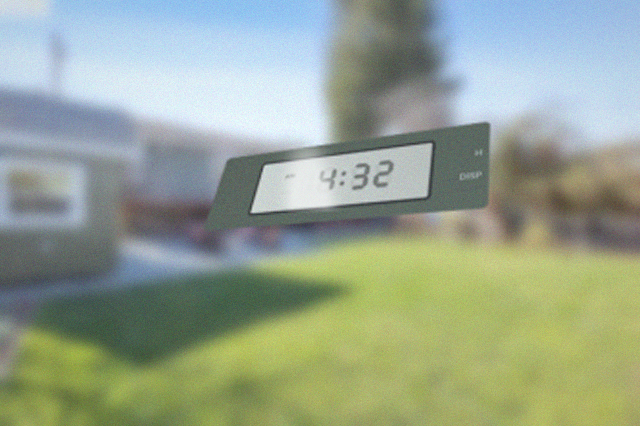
{"hour": 4, "minute": 32}
